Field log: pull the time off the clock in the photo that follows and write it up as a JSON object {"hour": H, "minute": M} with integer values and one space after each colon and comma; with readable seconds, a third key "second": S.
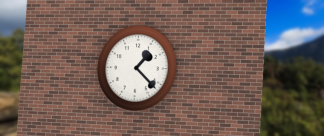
{"hour": 1, "minute": 22}
